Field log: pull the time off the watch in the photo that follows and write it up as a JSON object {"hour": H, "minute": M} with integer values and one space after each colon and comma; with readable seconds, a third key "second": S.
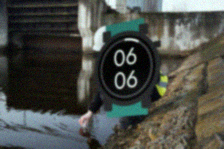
{"hour": 6, "minute": 6}
